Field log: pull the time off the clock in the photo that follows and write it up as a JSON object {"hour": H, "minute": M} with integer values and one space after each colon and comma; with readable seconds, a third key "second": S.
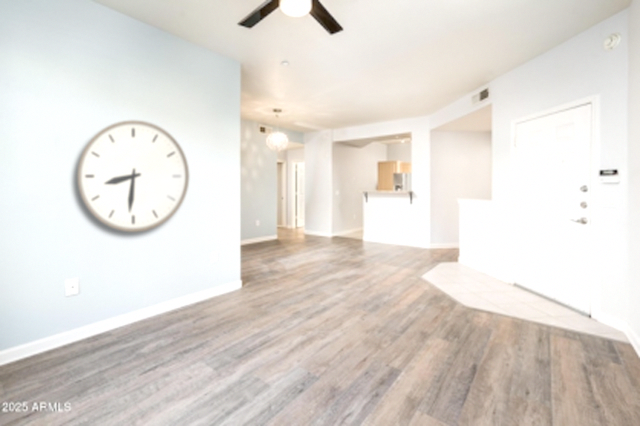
{"hour": 8, "minute": 31}
